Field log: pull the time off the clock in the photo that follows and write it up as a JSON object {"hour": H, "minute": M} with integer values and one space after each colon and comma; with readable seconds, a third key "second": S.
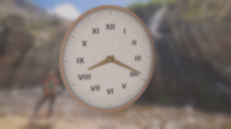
{"hour": 8, "minute": 19}
